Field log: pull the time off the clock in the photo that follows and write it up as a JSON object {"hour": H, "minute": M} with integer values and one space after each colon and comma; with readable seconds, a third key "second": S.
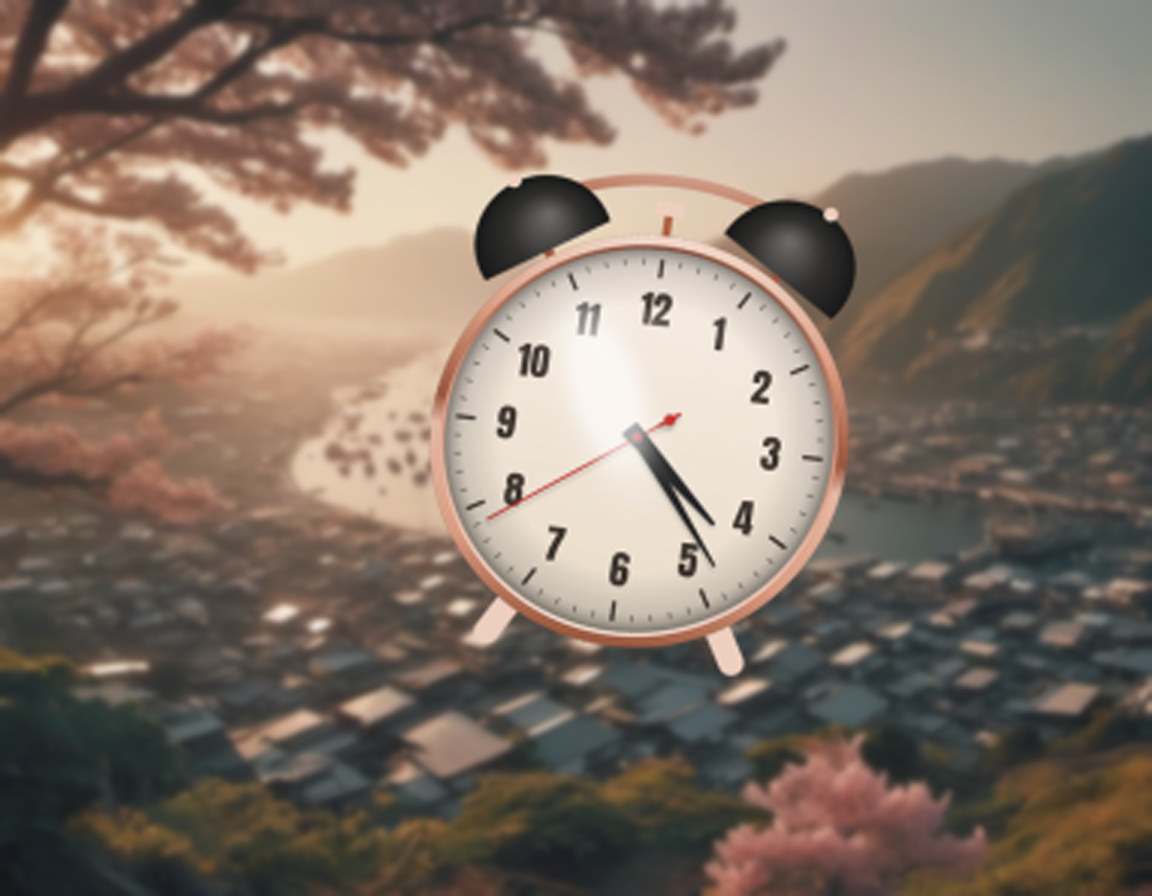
{"hour": 4, "minute": 23, "second": 39}
